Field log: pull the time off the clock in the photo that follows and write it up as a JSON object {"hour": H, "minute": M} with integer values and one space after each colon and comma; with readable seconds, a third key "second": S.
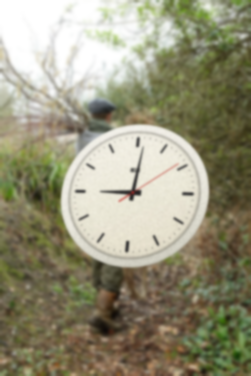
{"hour": 9, "minute": 1, "second": 9}
